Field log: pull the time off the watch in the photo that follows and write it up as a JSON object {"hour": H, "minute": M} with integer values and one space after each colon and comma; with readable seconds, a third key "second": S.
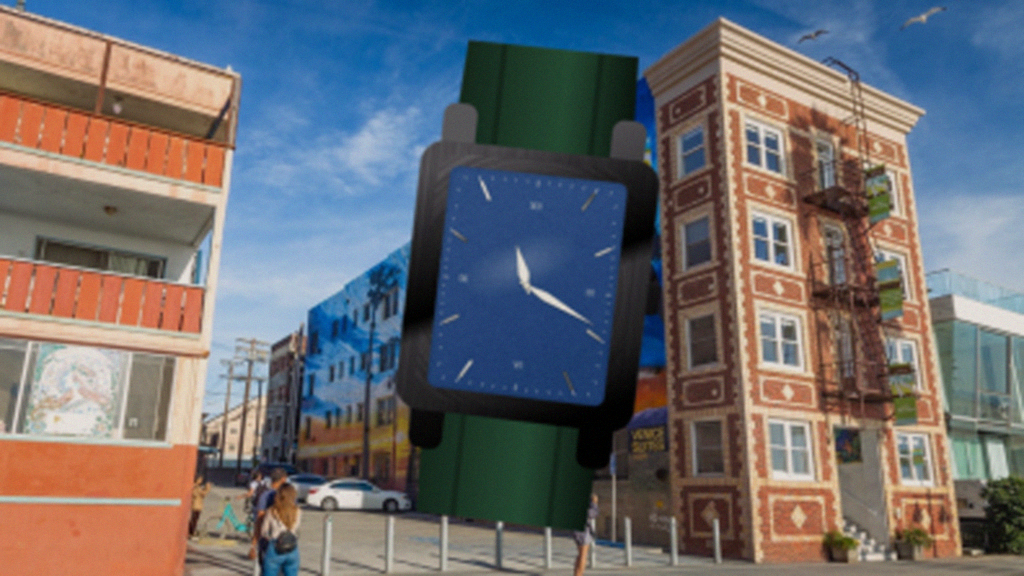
{"hour": 11, "minute": 19}
